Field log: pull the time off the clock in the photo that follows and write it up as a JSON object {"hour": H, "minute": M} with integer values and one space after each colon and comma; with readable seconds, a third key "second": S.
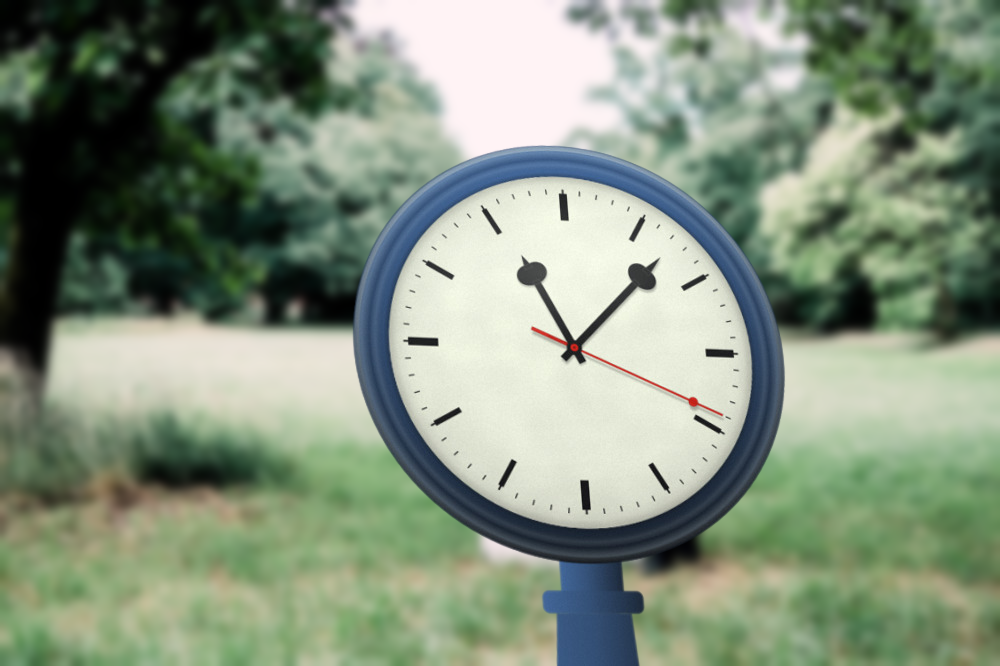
{"hour": 11, "minute": 7, "second": 19}
